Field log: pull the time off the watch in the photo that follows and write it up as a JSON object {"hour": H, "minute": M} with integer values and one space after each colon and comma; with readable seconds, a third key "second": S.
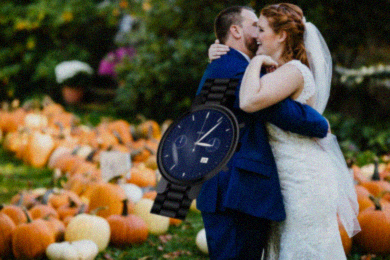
{"hour": 3, "minute": 6}
